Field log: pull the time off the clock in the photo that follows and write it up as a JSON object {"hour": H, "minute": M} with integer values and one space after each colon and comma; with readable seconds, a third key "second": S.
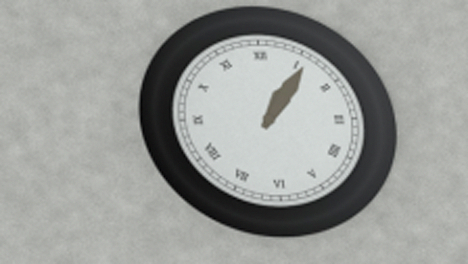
{"hour": 1, "minute": 6}
